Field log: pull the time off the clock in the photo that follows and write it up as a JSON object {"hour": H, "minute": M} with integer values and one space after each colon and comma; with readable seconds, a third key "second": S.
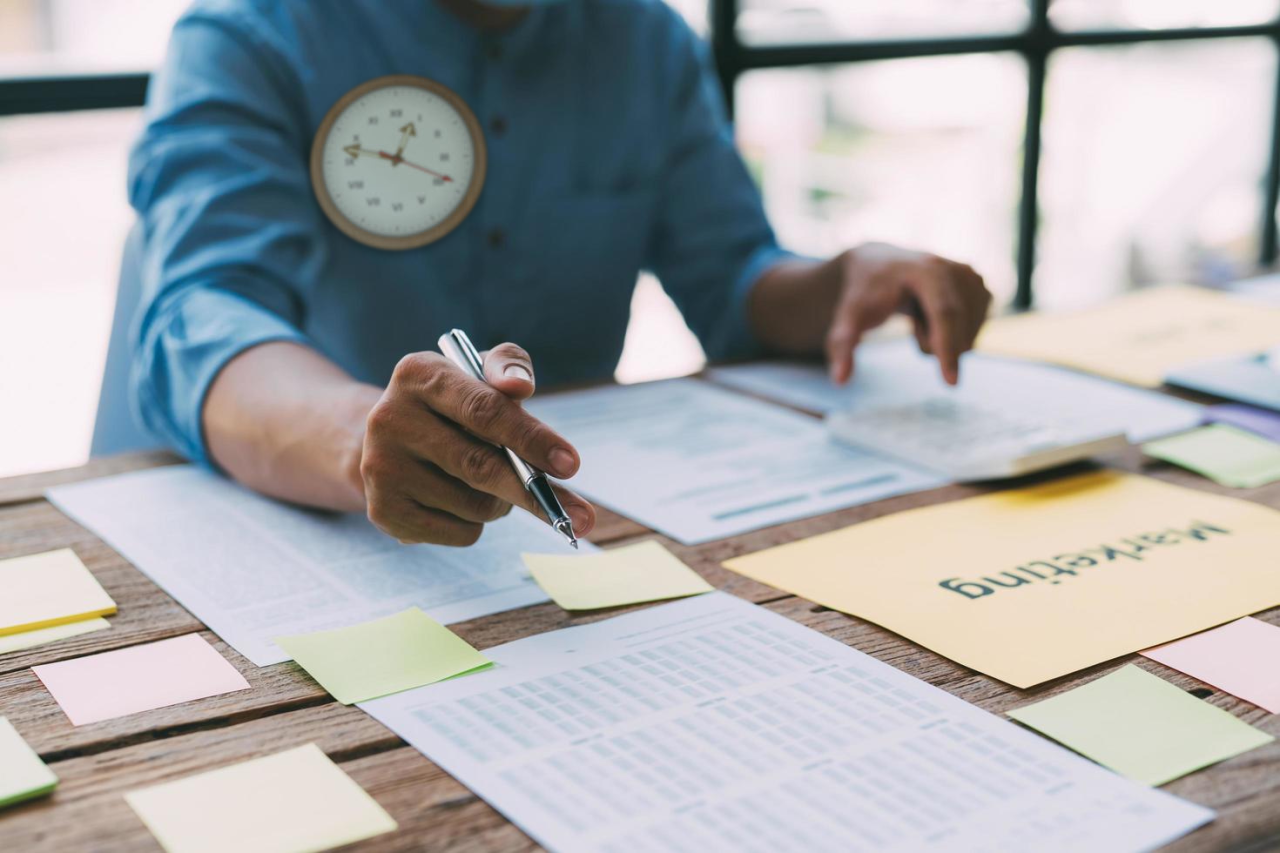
{"hour": 12, "minute": 47, "second": 19}
